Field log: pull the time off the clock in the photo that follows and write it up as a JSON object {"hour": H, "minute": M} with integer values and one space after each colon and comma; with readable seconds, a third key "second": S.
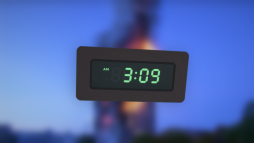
{"hour": 3, "minute": 9}
